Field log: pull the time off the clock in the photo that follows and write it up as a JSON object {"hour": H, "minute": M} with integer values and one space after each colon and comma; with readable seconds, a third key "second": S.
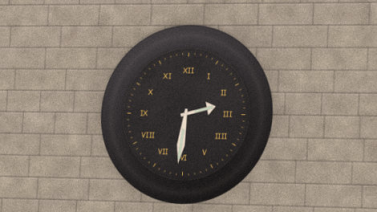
{"hour": 2, "minute": 31}
